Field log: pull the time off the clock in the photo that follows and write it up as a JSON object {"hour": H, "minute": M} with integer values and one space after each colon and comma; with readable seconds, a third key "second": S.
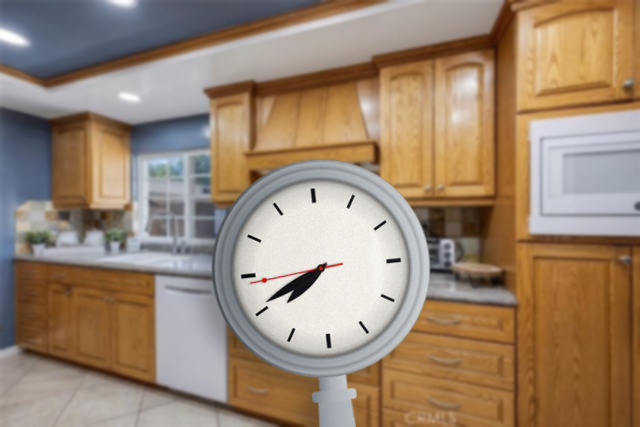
{"hour": 7, "minute": 40, "second": 44}
